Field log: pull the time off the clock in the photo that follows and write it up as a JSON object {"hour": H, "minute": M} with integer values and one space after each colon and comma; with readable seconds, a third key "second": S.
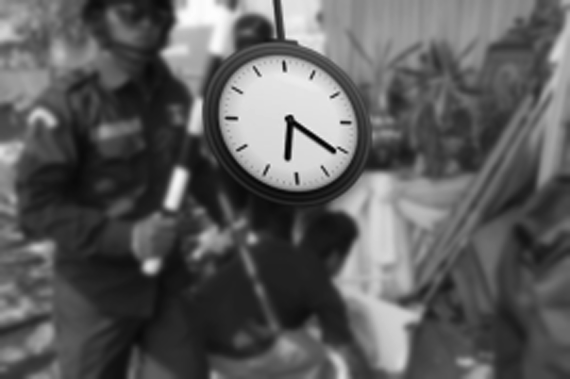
{"hour": 6, "minute": 21}
